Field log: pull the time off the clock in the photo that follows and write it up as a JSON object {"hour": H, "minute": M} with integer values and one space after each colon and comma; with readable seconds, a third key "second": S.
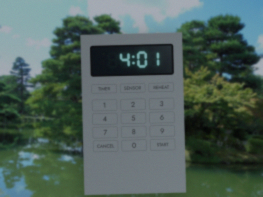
{"hour": 4, "minute": 1}
